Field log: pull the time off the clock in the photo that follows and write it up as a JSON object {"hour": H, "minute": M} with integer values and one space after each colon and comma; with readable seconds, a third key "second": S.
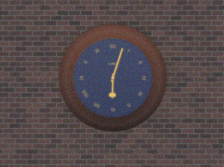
{"hour": 6, "minute": 3}
